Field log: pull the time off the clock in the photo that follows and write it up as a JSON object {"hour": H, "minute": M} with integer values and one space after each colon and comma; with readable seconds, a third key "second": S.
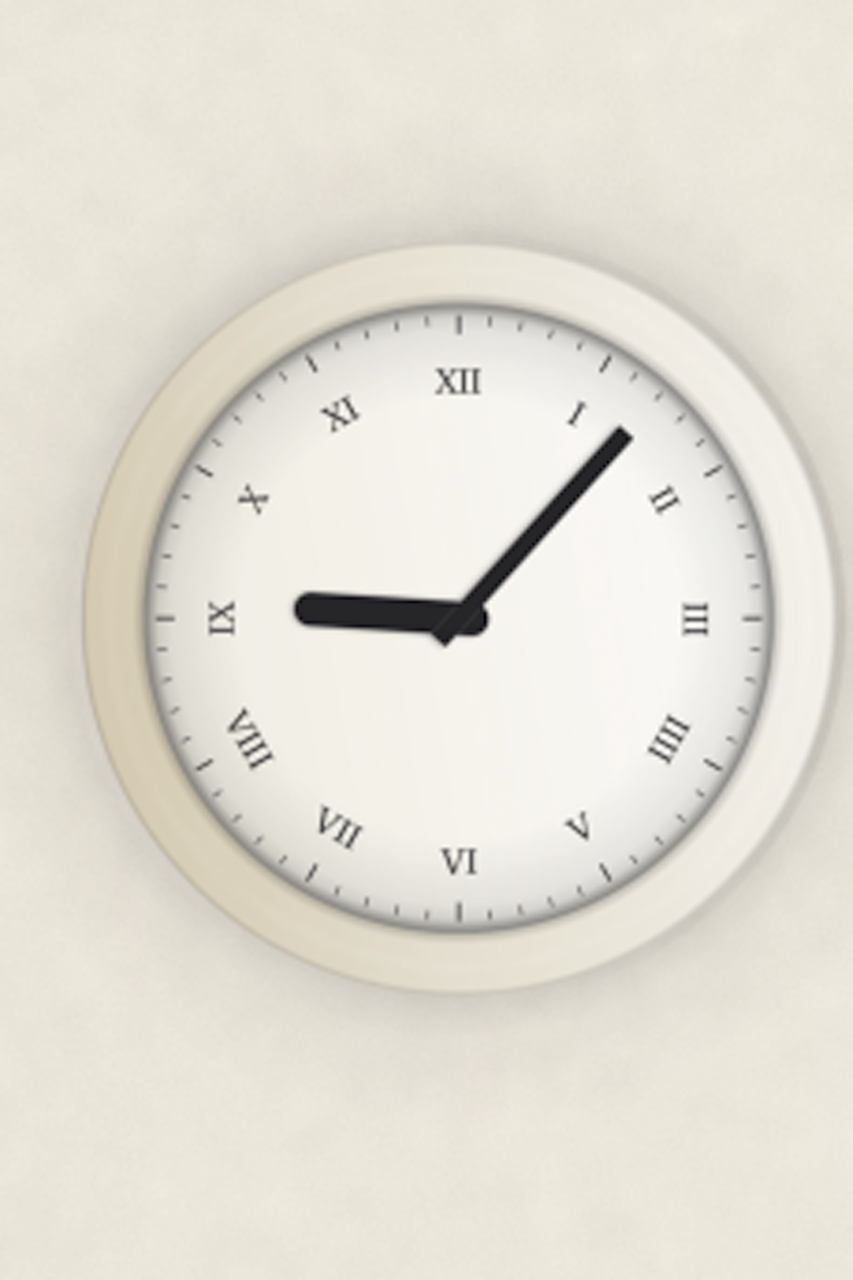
{"hour": 9, "minute": 7}
